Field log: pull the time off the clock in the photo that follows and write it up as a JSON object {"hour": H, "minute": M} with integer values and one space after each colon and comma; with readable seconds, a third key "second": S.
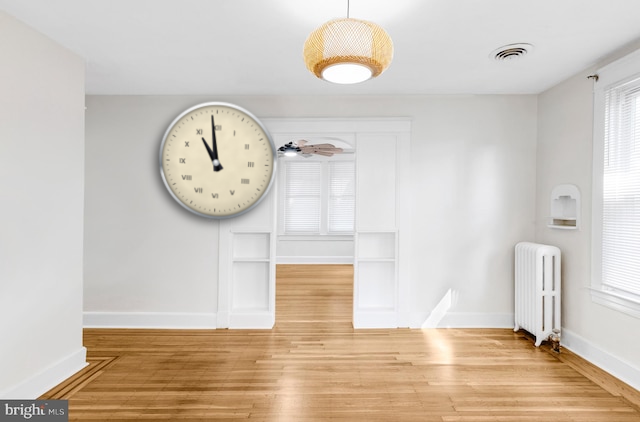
{"hour": 10, "minute": 59}
